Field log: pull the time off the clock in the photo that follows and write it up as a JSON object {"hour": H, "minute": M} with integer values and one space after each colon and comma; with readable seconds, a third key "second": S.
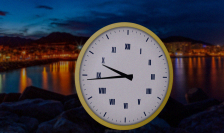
{"hour": 9, "minute": 44}
